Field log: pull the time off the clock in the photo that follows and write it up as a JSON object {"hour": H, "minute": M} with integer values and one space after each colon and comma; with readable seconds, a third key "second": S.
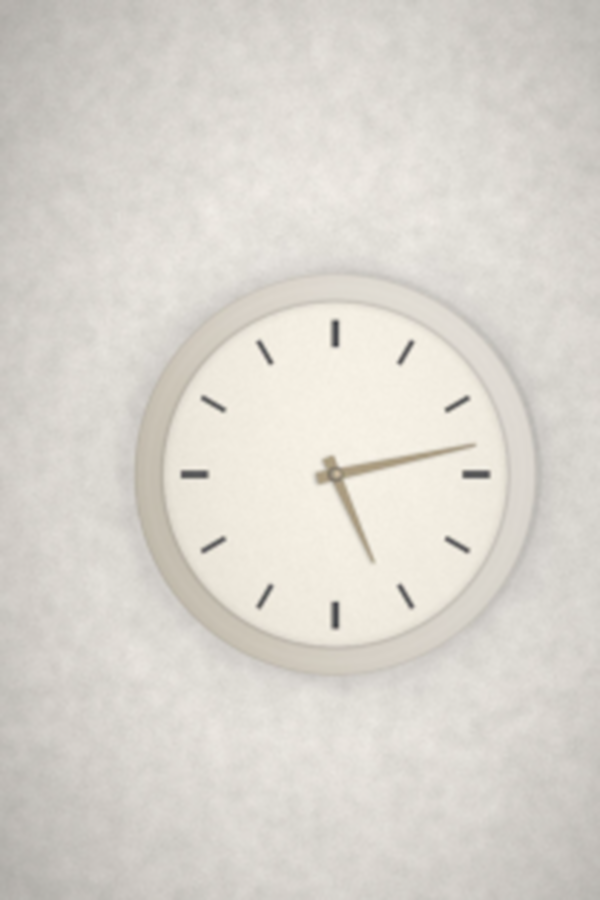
{"hour": 5, "minute": 13}
